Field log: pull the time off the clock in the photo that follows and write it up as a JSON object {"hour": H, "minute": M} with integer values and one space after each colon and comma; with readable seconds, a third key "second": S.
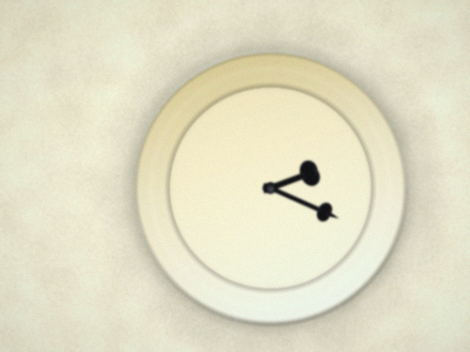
{"hour": 2, "minute": 19}
